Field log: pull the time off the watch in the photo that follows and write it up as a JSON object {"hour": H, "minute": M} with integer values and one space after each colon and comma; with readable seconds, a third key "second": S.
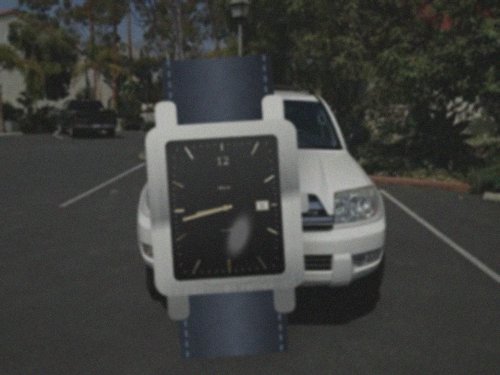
{"hour": 8, "minute": 43}
